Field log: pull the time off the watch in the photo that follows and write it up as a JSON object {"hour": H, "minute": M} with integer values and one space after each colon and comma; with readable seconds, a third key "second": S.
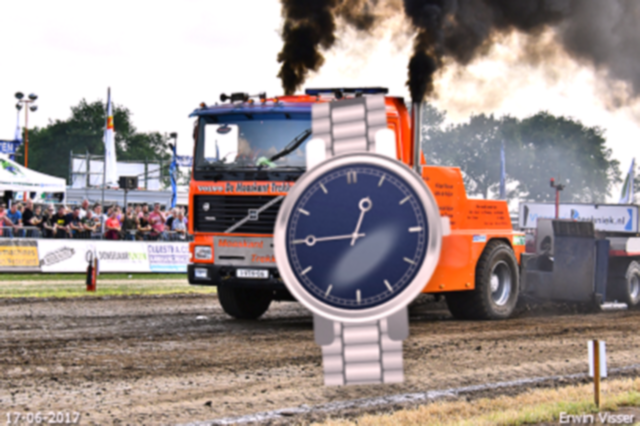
{"hour": 12, "minute": 45}
